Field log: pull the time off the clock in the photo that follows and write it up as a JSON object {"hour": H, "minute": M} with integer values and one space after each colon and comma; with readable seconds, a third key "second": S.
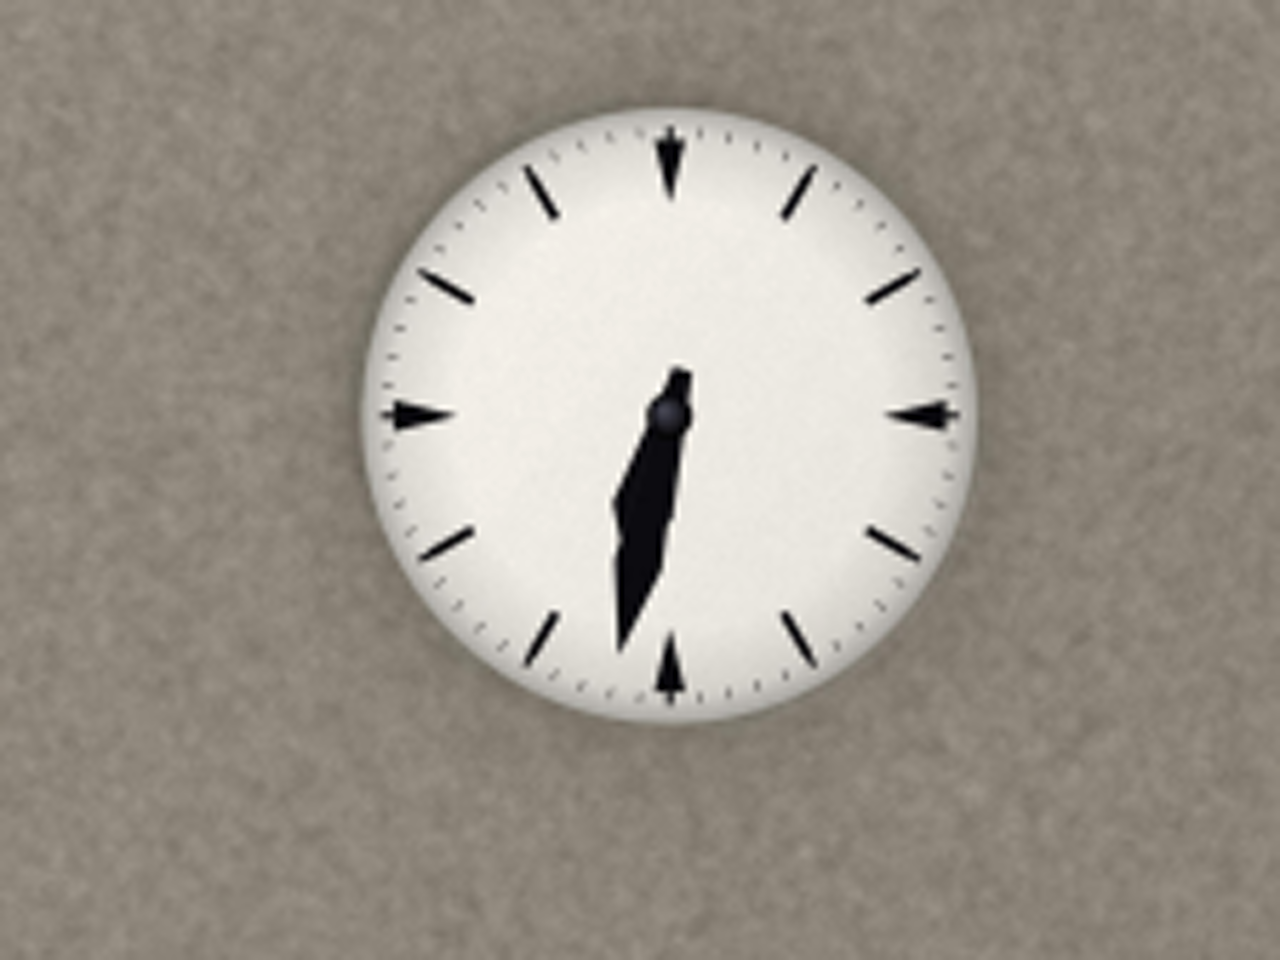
{"hour": 6, "minute": 32}
